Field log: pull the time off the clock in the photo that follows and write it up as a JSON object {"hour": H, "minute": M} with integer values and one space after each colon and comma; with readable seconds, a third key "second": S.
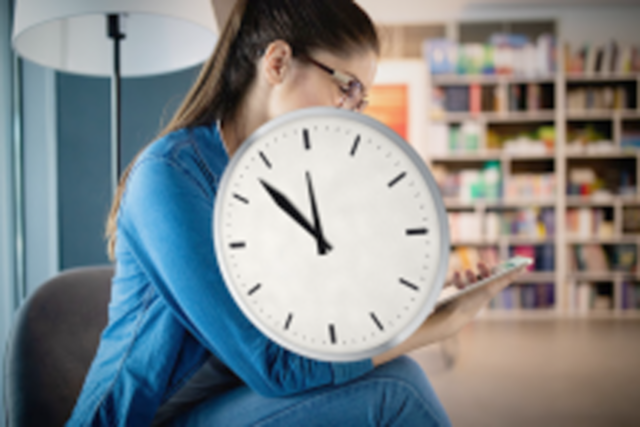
{"hour": 11, "minute": 53}
